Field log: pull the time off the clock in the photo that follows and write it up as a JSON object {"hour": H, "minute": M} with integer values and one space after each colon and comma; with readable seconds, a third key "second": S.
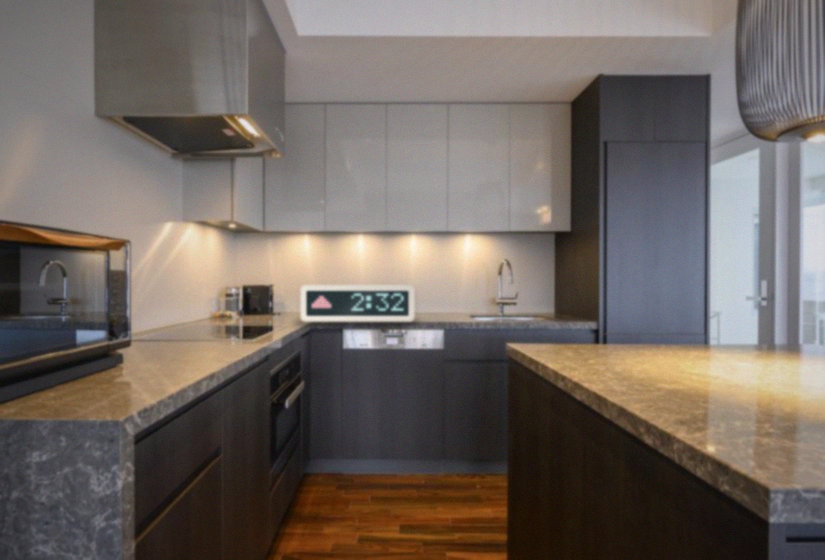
{"hour": 2, "minute": 32}
